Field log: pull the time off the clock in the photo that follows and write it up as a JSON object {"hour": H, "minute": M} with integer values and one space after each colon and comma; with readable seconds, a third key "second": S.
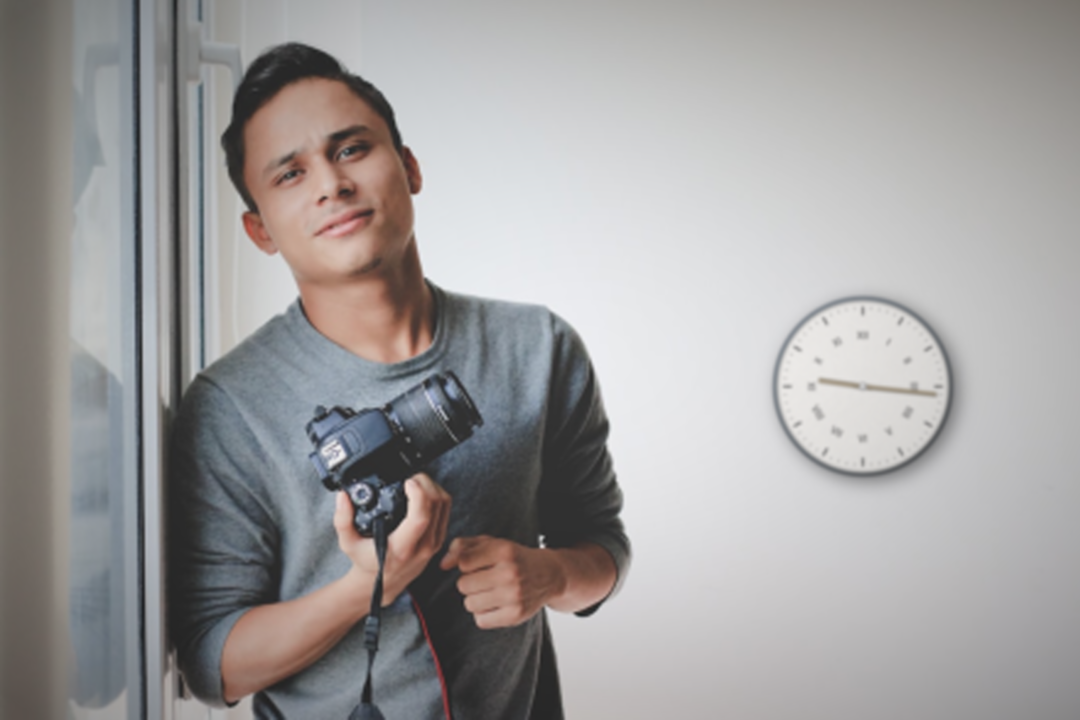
{"hour": 9, "minute": 16}
